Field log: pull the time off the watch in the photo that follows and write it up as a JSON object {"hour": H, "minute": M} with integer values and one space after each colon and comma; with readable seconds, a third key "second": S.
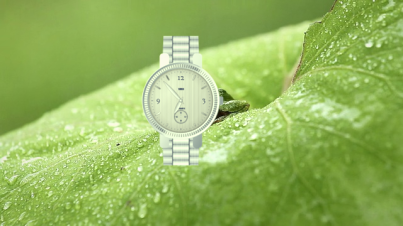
{"hour": 6, "minute": 53}
